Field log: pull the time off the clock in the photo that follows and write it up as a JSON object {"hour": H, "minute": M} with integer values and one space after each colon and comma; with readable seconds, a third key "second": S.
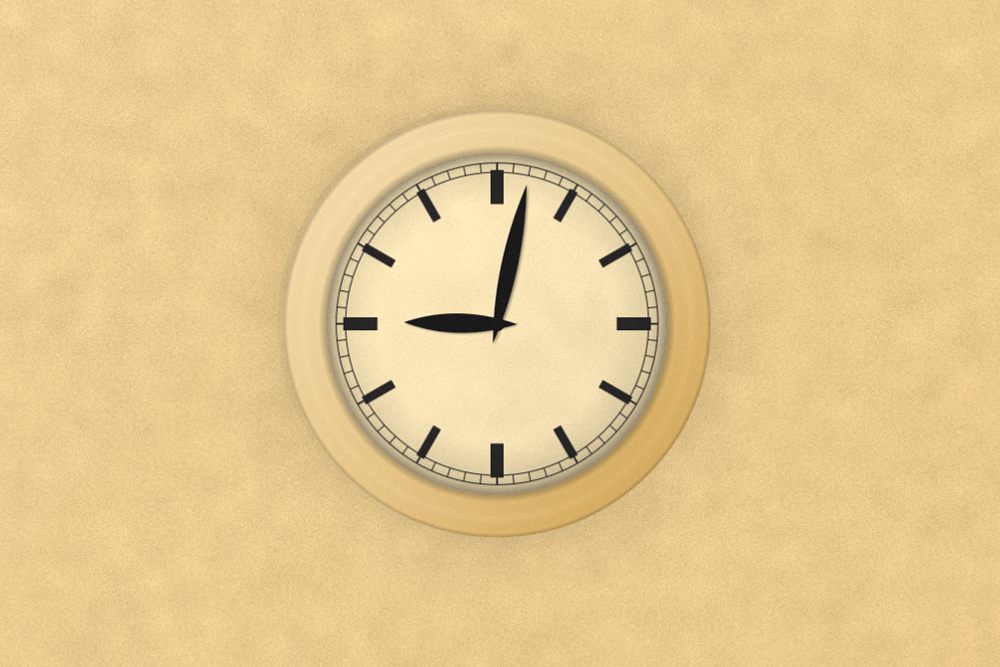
{"hour": 9, "minute": 2}
